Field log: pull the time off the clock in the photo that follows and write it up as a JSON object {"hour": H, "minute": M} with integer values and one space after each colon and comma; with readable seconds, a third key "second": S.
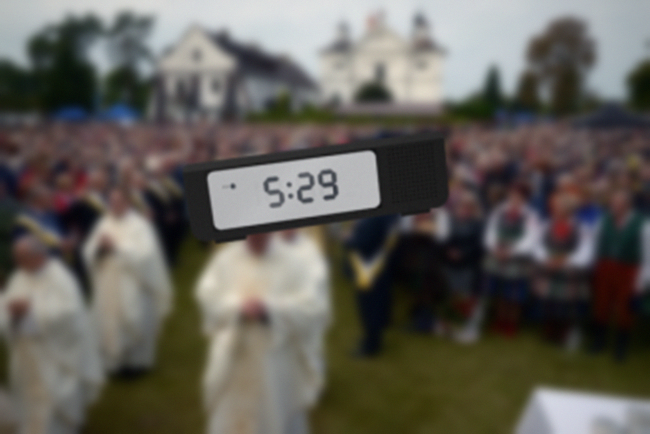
{"hour": 5, "minute": 29}
